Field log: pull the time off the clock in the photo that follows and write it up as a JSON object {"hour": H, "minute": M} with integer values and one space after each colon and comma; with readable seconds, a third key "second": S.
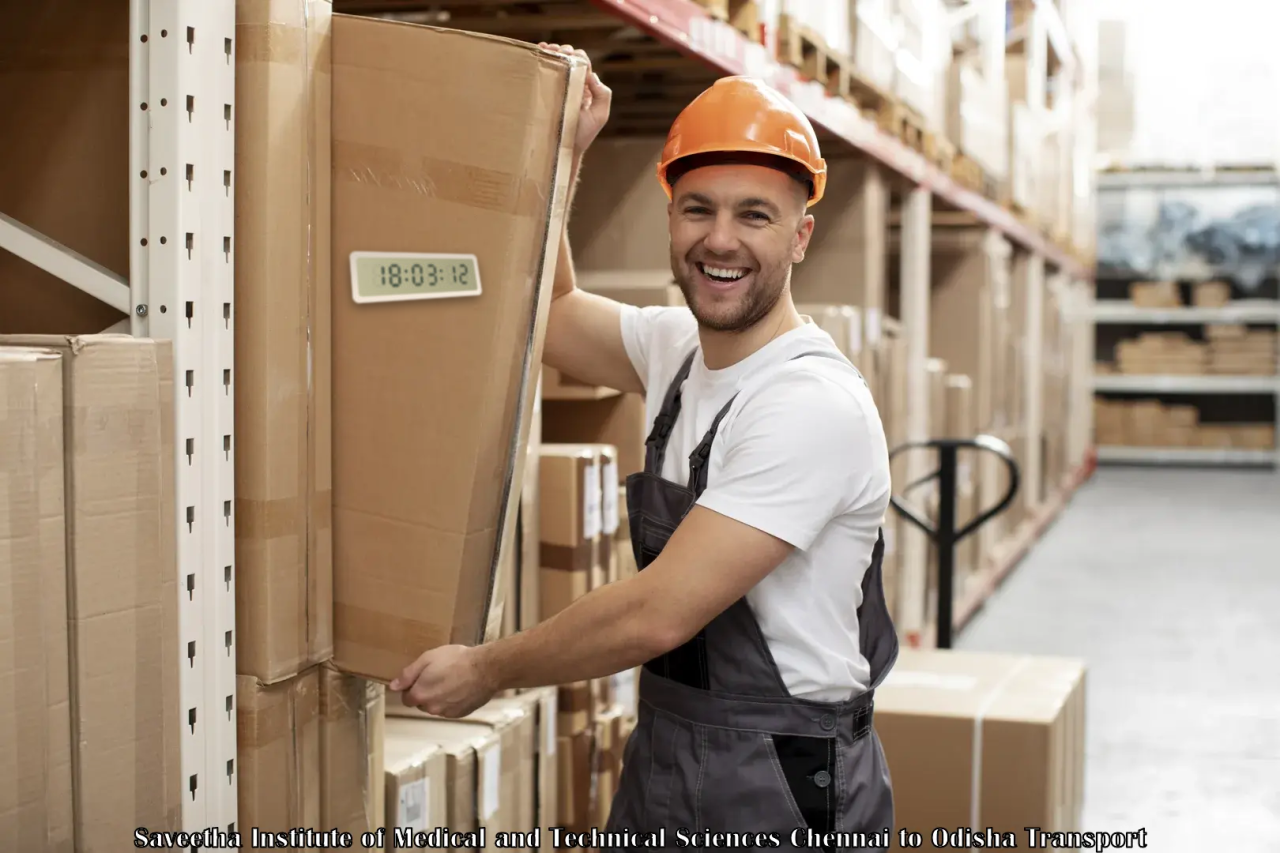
{"hour": 18, "minute": 3, "second": 12}
